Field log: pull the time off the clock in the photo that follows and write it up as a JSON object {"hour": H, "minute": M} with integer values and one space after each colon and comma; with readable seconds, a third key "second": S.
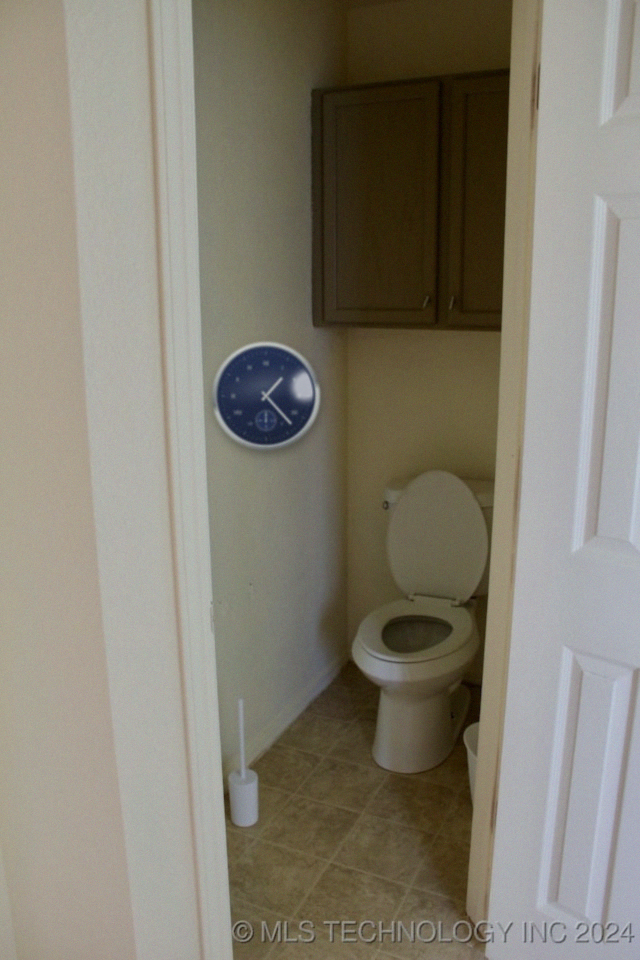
{"hour": 1, "minute": 23}
